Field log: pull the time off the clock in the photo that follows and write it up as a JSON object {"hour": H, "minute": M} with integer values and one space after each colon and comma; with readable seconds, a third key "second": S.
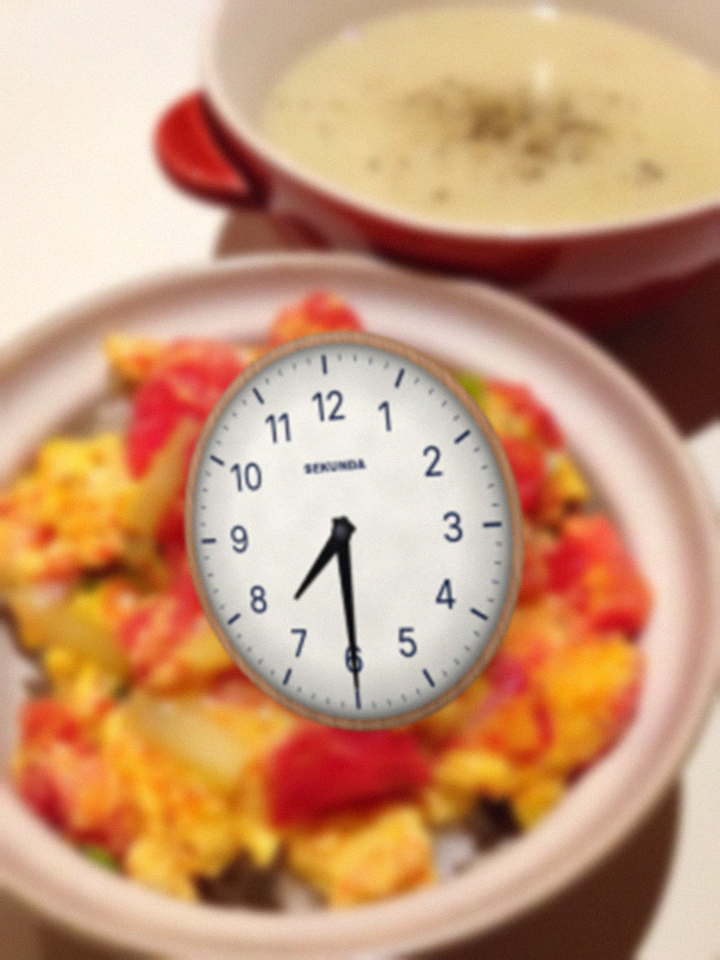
{"hour": 7, "minute": 30}
